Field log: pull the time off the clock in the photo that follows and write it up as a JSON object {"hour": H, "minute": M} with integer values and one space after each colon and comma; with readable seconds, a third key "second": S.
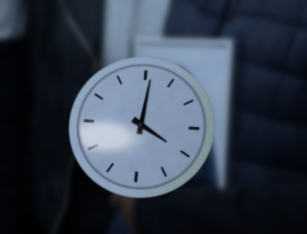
{"hour": 4, "minute": 1}
